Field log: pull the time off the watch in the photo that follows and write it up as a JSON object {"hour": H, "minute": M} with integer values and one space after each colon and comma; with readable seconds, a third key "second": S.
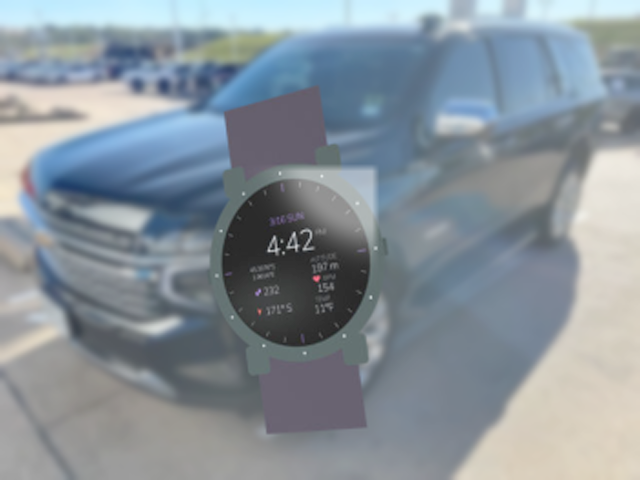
{"hour": 4, "minute": 42}
